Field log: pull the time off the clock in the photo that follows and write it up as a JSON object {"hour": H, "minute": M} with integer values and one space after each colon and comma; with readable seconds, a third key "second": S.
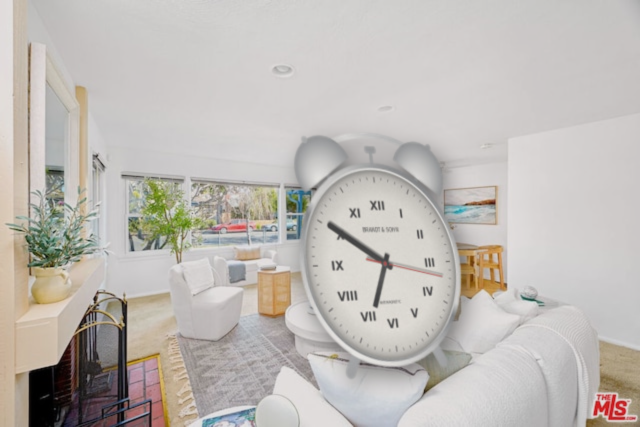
{"hour": 6, "minute": 50, "second": 17}
